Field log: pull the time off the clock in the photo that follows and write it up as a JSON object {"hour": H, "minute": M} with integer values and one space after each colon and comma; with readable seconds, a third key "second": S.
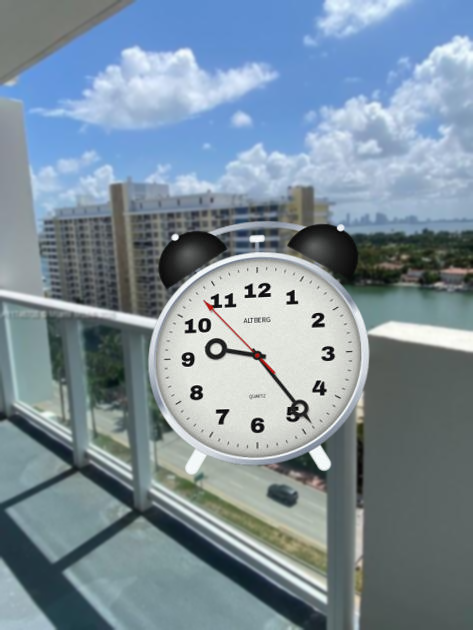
{"hour": 9, "minute": 23, "second": 53}
